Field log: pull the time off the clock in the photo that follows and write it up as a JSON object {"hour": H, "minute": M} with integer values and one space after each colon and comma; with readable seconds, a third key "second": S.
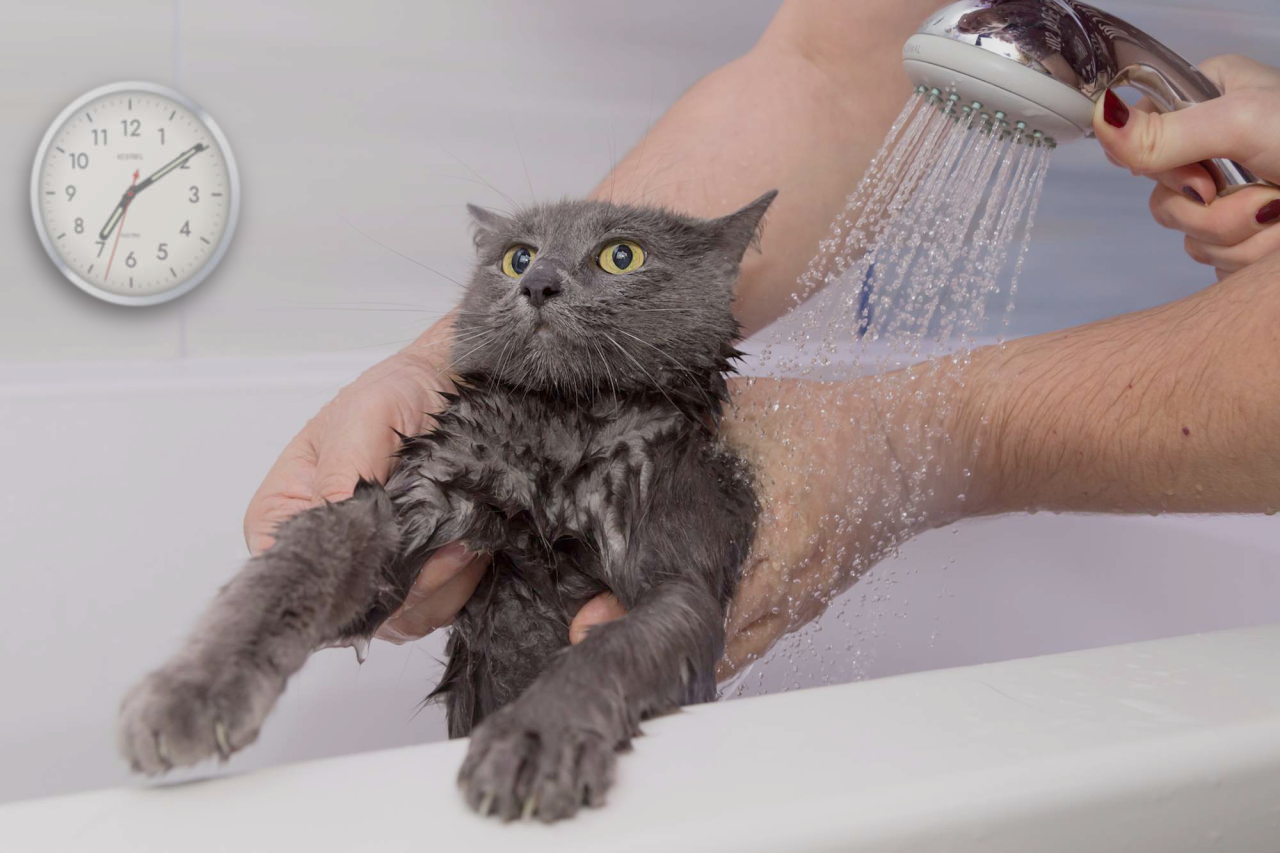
{"hour": 7, "minute": 9, "second": 33}
